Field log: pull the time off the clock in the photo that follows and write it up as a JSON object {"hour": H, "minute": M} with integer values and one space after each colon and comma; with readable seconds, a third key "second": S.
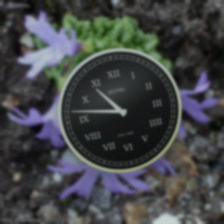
{"hour": 10, "minute": 47}
